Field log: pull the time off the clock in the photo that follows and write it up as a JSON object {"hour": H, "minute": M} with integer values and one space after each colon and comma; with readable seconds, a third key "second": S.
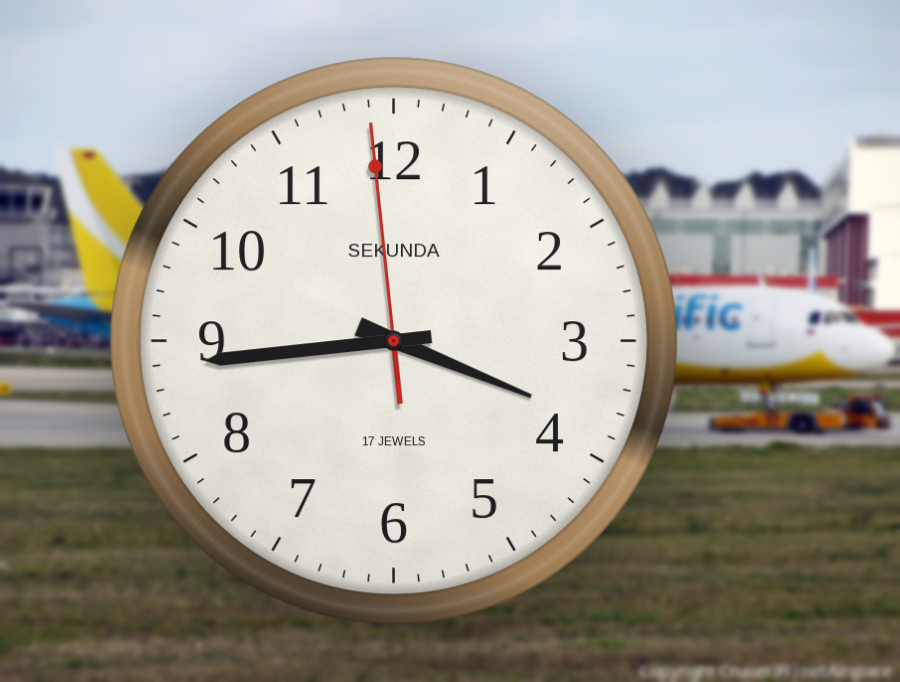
{"hour": 3, "minute": 43, "second": 59}
